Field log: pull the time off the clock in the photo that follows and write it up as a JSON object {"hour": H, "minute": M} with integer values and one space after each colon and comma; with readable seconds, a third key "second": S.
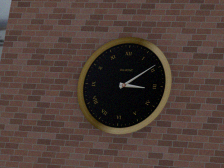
{"hour": 3, "minute": 9}
